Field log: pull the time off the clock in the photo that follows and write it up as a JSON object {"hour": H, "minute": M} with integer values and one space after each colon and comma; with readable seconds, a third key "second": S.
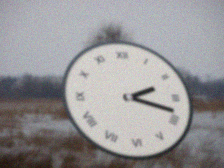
{"hour": 2, "minute": 18}
